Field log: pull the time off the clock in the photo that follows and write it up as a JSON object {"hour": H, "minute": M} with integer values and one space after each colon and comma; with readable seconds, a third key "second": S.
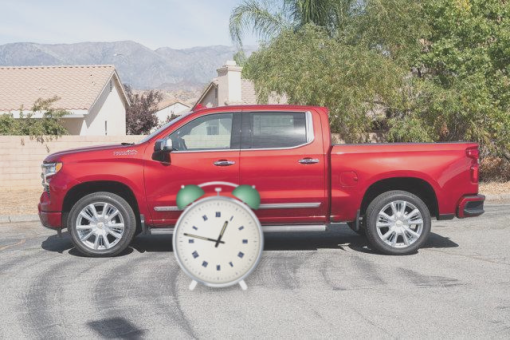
{"hour": 12, "minute": 47}
